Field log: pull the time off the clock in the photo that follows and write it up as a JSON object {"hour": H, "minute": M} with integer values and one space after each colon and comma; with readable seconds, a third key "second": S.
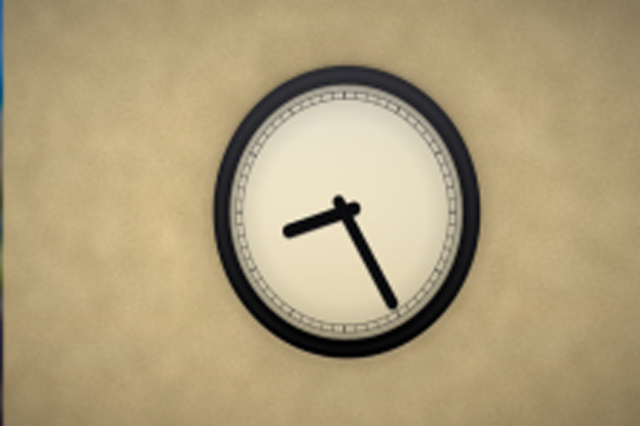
{"hour": 8, "minute": 25}
